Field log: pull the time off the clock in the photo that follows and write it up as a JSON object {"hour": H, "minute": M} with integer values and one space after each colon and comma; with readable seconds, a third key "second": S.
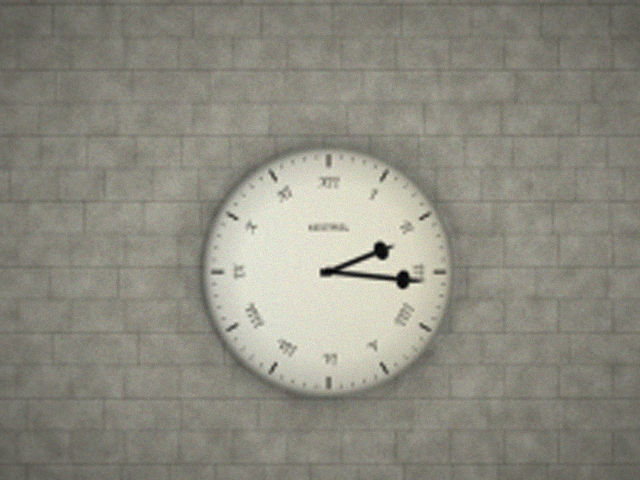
{"hour": 2, "minute": 16}
